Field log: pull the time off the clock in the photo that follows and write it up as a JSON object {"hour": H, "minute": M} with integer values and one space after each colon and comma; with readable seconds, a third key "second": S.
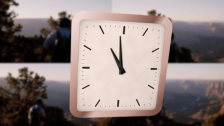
{"hour": 10, "minute": 59}
